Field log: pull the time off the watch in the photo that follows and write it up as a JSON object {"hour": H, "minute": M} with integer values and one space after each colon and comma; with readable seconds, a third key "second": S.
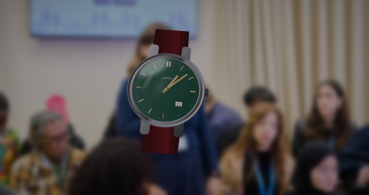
{"hour": 1, "minute": 8}
